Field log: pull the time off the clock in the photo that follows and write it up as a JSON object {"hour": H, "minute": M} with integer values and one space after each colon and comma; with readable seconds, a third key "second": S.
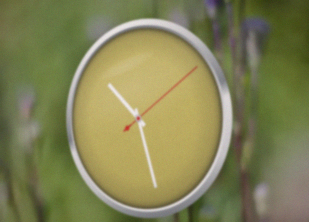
{"hour": 10, "minute": 27, "second": 9}
